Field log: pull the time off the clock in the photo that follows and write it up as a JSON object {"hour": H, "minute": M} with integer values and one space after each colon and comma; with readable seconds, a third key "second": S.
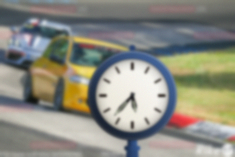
{"hour": 5, "minute": 37}
